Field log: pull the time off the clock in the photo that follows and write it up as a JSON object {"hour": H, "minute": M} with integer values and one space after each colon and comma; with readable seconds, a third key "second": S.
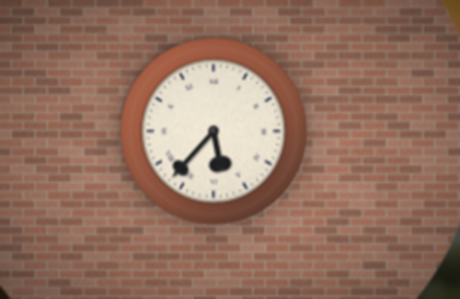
{"hour": 5, "minute": 37}
